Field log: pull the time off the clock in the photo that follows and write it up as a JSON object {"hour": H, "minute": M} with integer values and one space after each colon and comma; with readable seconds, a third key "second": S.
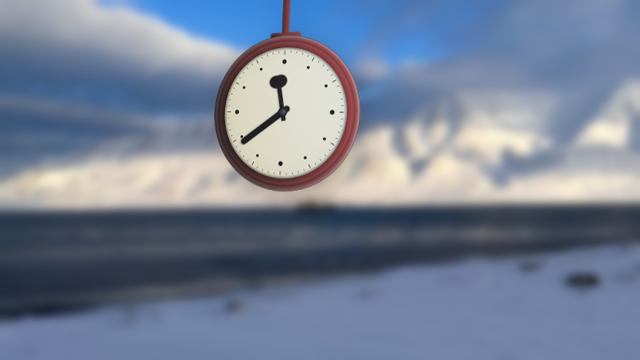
{"hour": 11, "minute": 39}
